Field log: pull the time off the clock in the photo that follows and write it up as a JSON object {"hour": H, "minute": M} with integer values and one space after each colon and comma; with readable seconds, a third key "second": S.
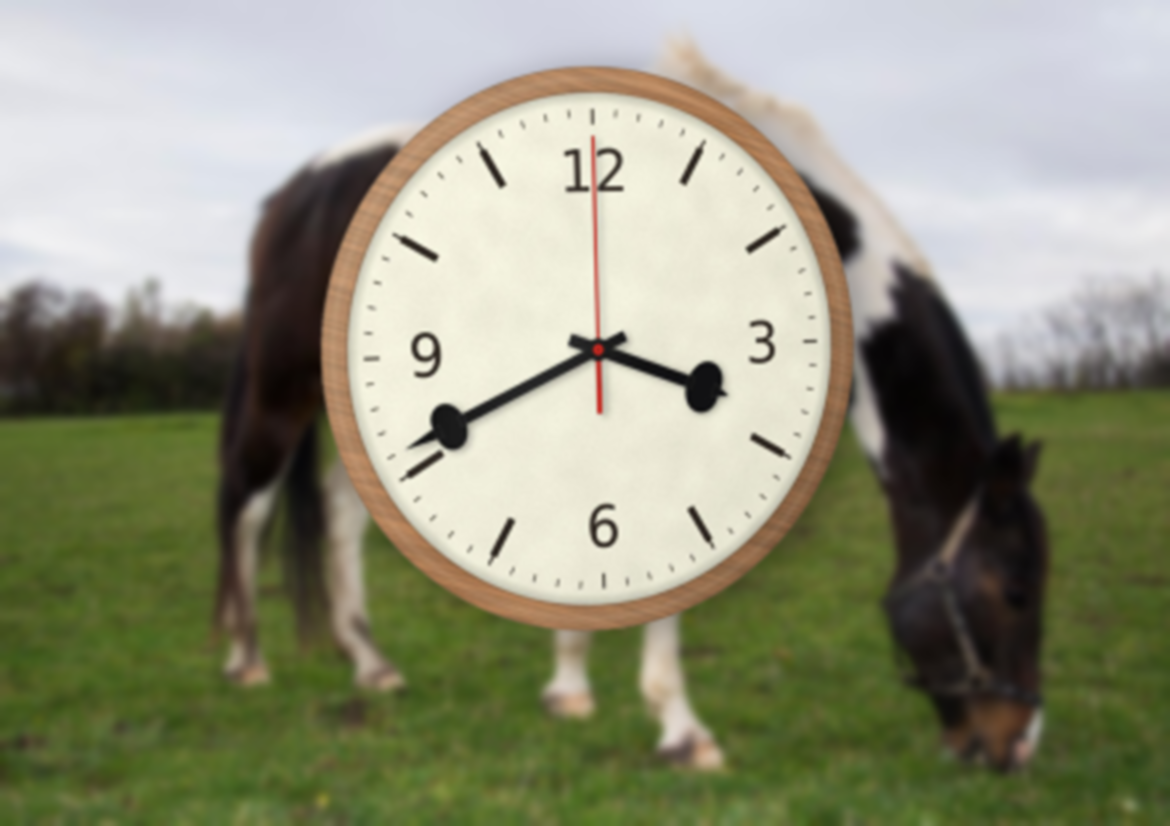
{"hour": 3, "minute": 41, "second": 0}
